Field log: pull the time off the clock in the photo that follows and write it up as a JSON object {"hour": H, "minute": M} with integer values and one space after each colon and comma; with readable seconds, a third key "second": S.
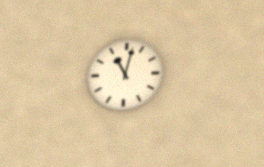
{"hour": 11, "minute": 2}
